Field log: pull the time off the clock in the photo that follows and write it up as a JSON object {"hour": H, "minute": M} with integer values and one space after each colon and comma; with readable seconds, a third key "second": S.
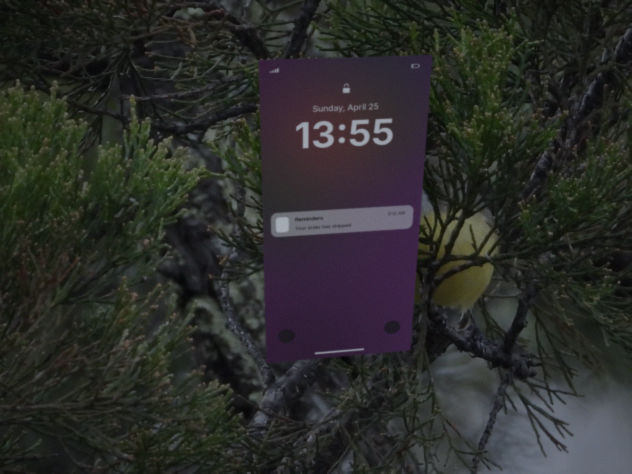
{"hour": 13, "minute": 55}
